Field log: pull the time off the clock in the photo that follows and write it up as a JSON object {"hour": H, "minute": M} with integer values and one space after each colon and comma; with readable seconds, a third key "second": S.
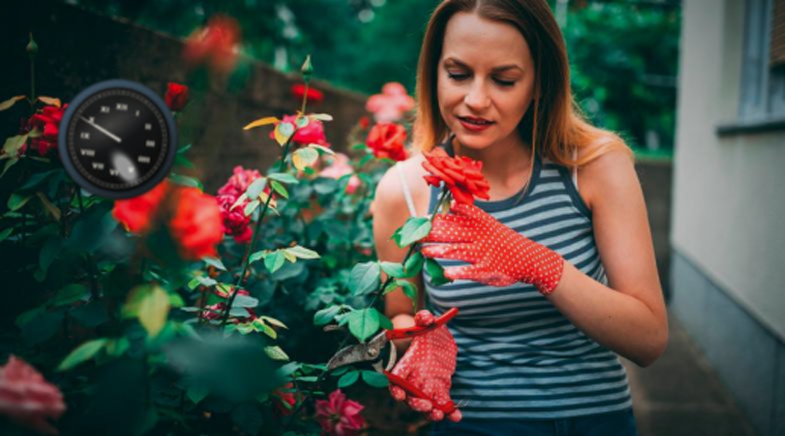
{"hour": 9, "minute": 49}
